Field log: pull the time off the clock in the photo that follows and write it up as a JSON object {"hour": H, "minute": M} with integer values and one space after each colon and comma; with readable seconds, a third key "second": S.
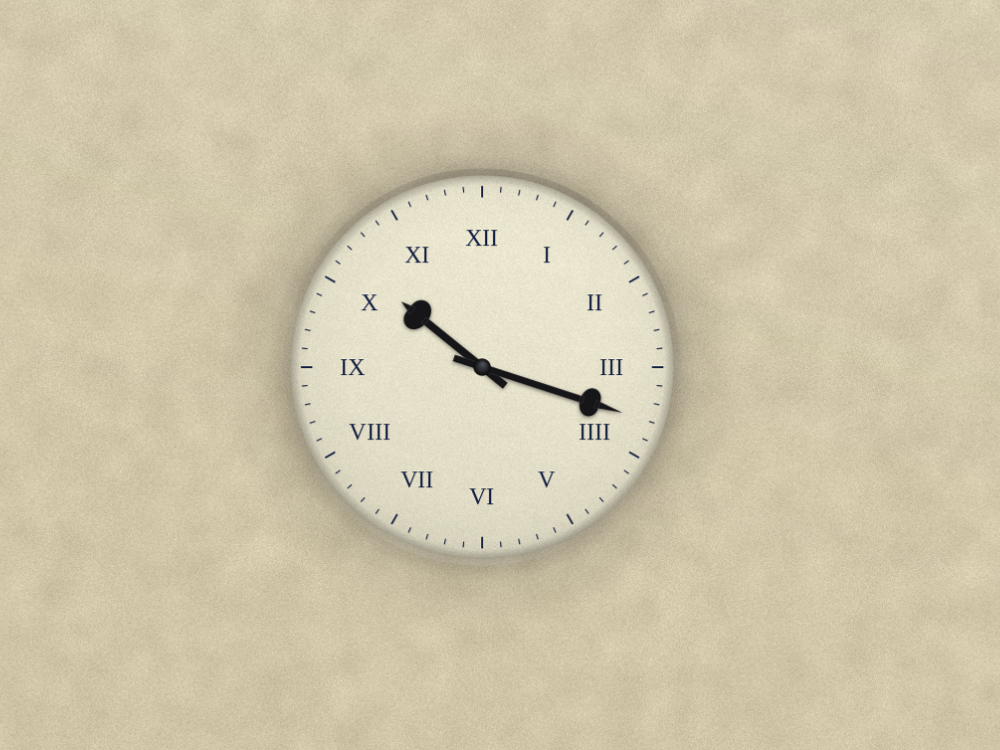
{"hour": 10, "minute": 18}
